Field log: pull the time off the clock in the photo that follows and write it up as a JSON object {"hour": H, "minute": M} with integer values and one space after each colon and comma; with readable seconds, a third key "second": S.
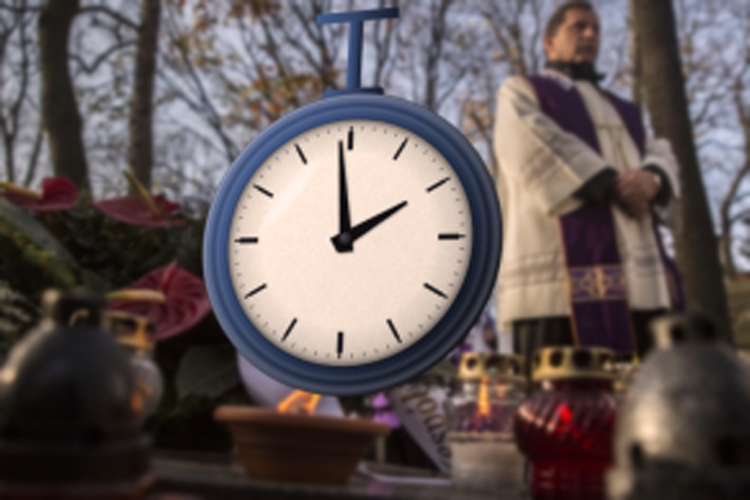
{"hour": 1, "minute": 59}
